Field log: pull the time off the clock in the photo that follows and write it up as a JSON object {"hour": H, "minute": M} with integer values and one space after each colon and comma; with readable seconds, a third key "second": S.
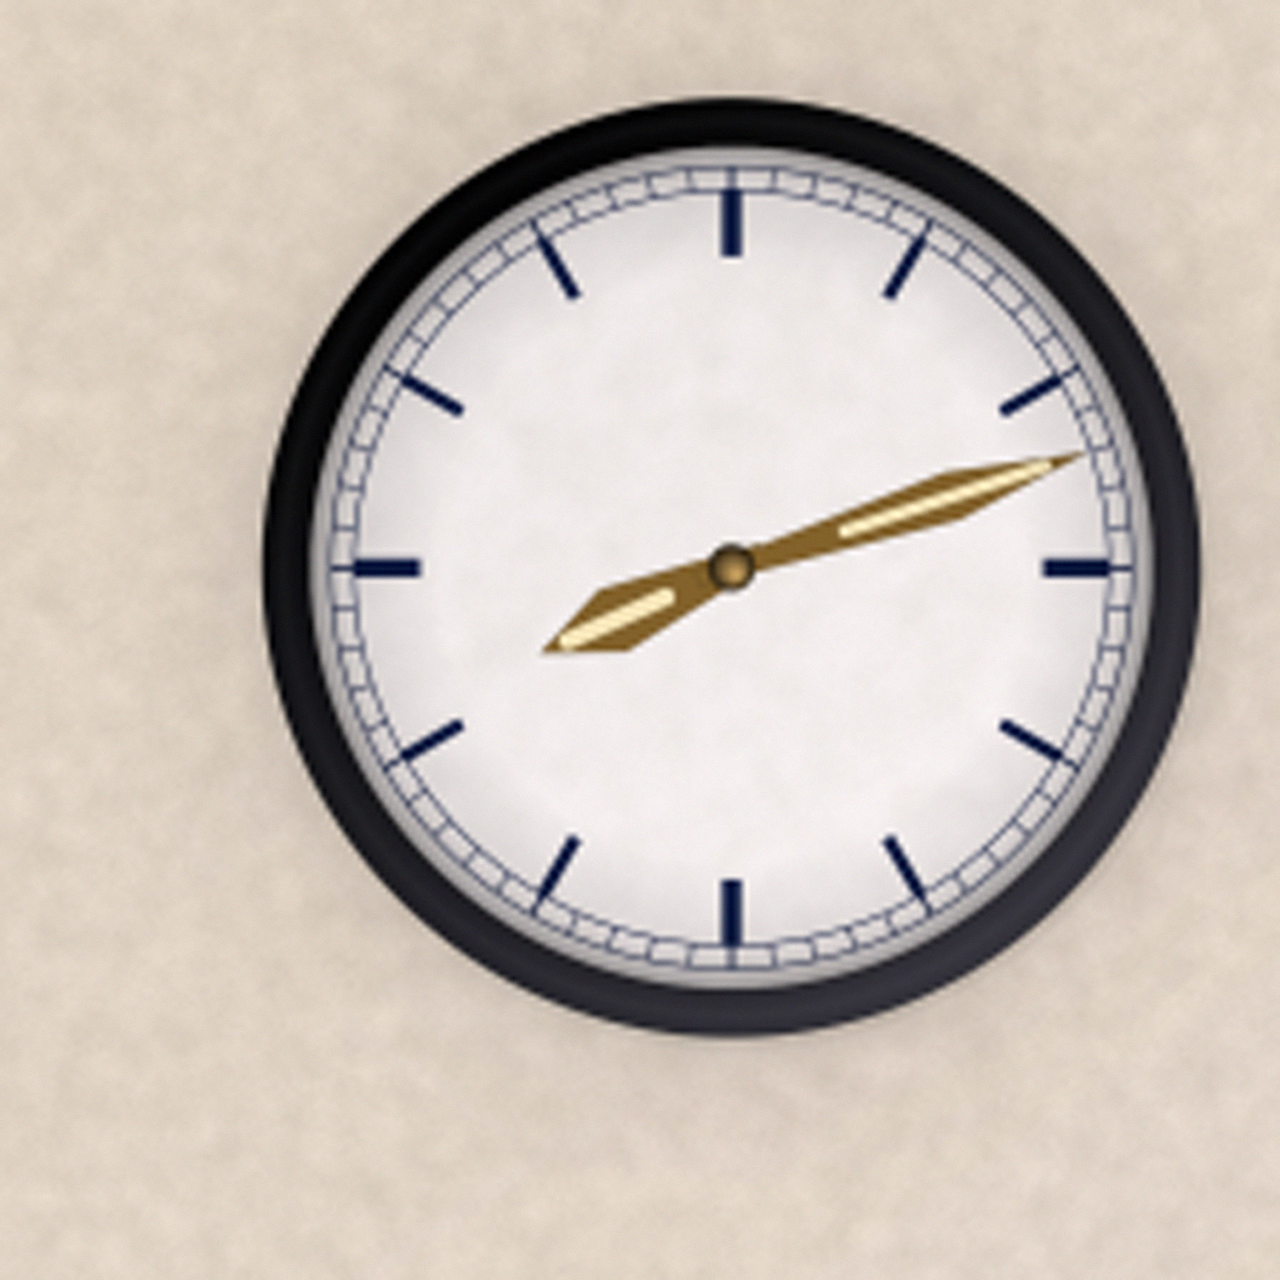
{"hour": 8, "minute": 12}
